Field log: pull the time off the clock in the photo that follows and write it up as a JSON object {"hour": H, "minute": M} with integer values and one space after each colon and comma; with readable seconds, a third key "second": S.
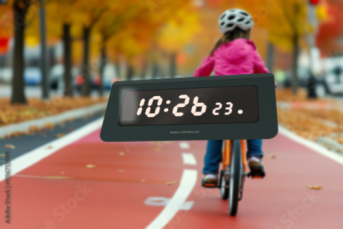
{"hour": 10, "minute": 26, "second": 23}
